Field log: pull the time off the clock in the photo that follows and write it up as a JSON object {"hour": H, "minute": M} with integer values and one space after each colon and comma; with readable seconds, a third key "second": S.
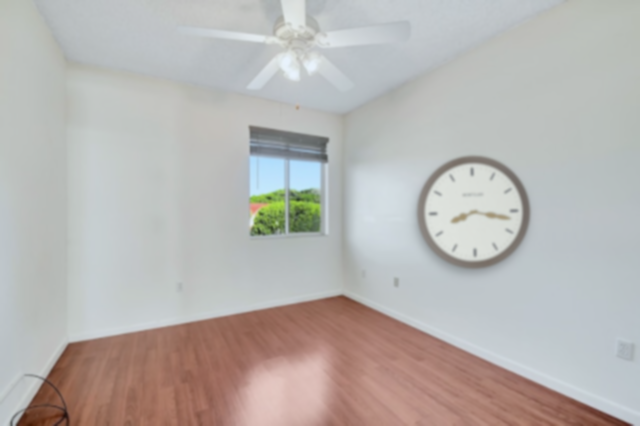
{"hour": 8, "minute": 17}
